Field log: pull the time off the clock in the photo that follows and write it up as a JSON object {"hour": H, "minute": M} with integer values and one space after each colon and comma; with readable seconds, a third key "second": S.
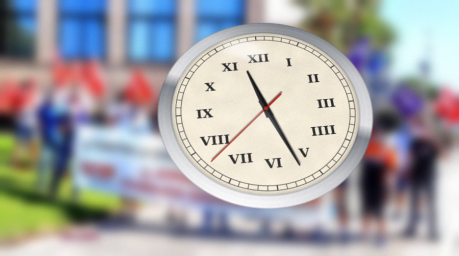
{"hour": 11, "minute": 26, "second": 38}
